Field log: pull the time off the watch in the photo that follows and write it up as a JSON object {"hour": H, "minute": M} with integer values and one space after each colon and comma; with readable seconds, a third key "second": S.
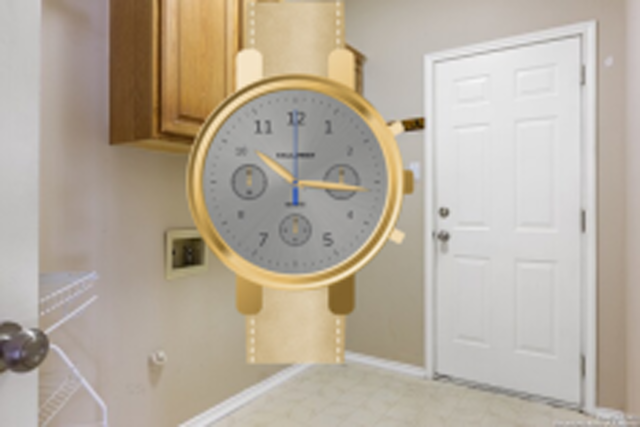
{"hour": 10, "minute": 16}
